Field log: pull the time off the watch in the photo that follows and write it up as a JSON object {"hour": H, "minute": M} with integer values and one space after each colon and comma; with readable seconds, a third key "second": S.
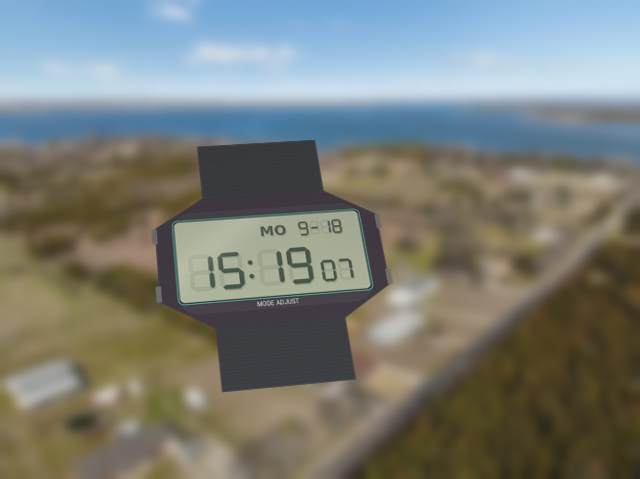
{"hour": 15, "minute": 19, "second": 7}
